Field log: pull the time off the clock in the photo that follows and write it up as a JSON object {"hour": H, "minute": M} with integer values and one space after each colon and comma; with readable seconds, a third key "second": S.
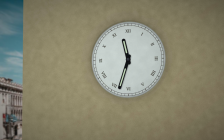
{"hour": 11, "minute": 33}
